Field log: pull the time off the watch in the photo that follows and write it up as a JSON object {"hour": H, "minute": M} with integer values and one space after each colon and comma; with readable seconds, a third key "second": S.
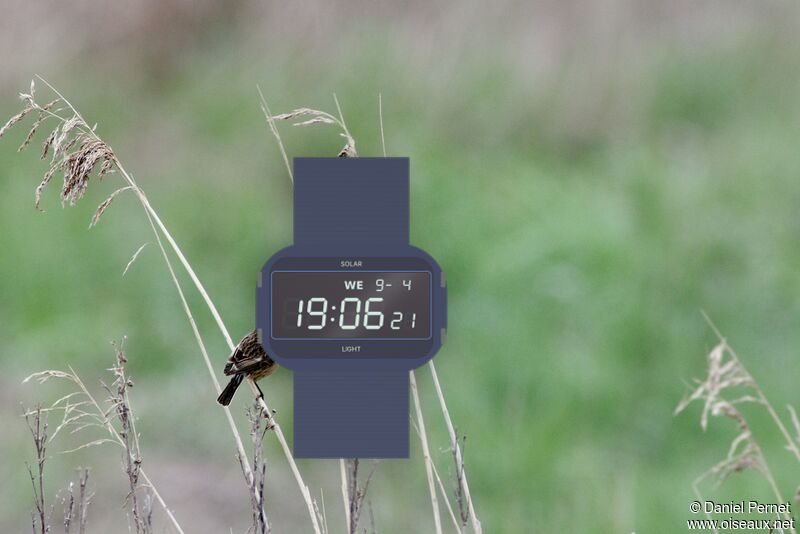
{"hour": 19, "minute": 6, "second": 21}
